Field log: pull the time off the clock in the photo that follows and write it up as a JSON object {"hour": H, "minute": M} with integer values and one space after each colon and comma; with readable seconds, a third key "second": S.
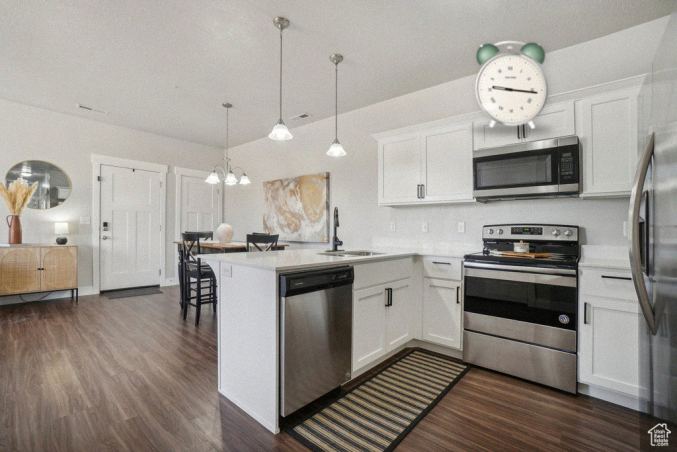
{"hour": 9, "minute": 16}
